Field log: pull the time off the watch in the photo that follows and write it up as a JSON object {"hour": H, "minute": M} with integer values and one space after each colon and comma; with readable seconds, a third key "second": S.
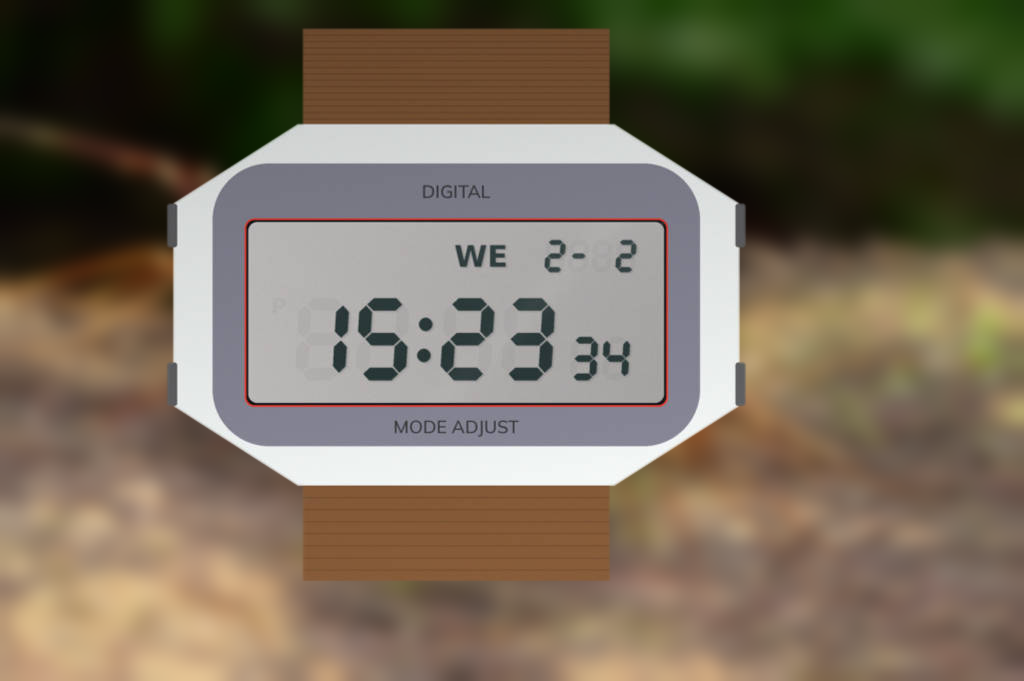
{"hour": 15, "minute": 23, "second": 34}
